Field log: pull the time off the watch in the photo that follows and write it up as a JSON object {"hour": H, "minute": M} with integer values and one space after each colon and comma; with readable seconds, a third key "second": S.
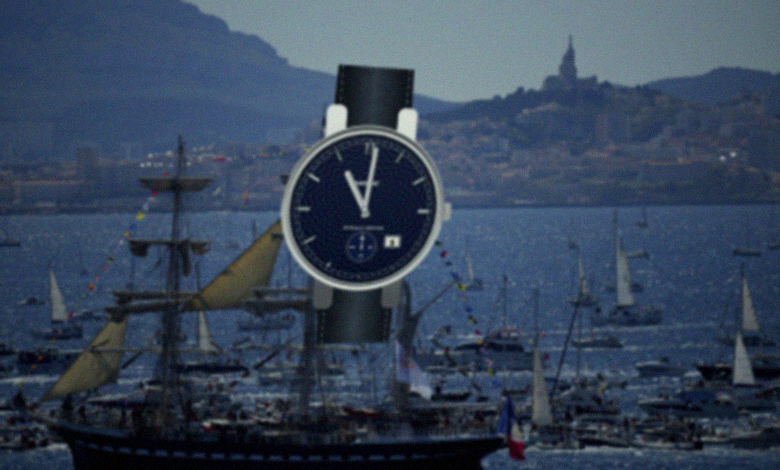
{"hour": 11, "minute": 1}
